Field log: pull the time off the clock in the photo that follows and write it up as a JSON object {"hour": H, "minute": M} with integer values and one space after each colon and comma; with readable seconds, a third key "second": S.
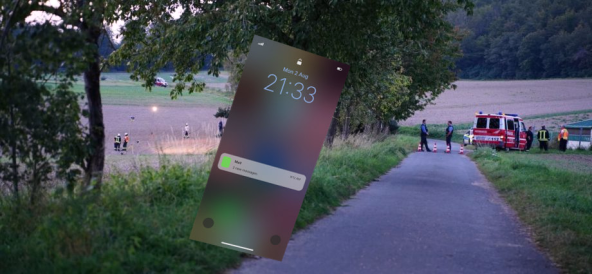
{"hour": 21, "minute": 33}
